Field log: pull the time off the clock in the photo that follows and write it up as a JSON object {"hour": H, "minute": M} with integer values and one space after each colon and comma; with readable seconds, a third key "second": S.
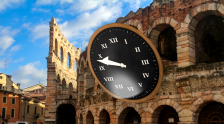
{"hour": 9, "minute": 48}
